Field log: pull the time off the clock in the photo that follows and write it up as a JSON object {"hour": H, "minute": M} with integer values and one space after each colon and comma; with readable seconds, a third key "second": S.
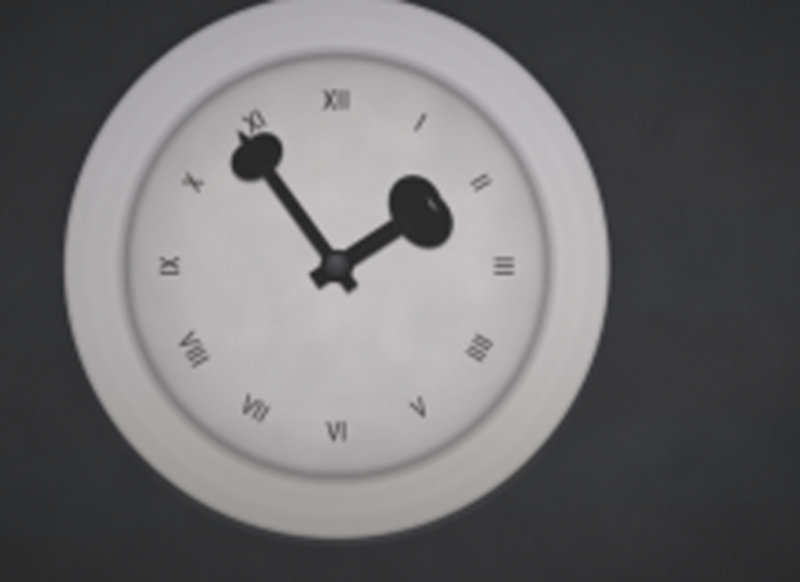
{"hour": 1, "minute": 54}
